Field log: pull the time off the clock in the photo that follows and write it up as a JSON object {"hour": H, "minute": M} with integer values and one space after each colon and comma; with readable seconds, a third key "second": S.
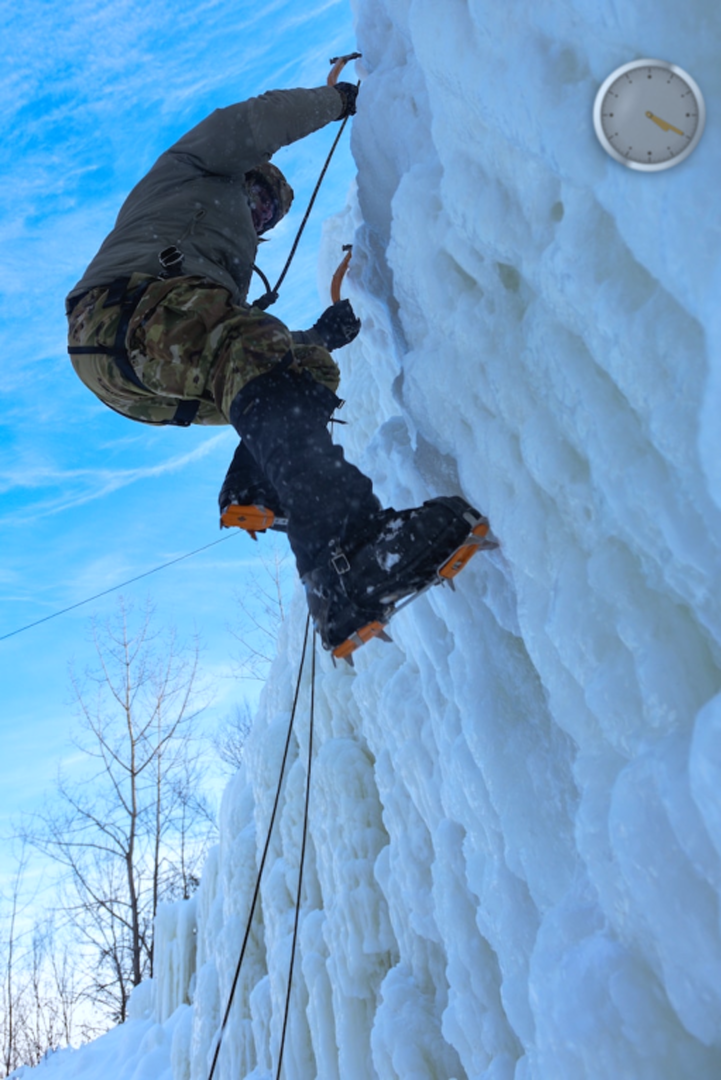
{"hour": 4, "minute": 20}
